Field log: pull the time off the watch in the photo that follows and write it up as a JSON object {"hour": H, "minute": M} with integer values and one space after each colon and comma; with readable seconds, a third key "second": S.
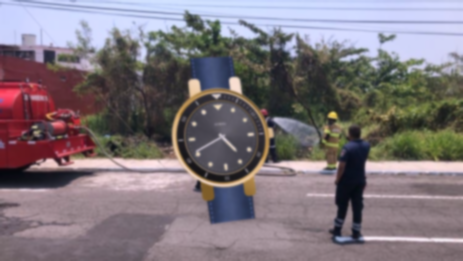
{"hour": 4, "minute": 41}
